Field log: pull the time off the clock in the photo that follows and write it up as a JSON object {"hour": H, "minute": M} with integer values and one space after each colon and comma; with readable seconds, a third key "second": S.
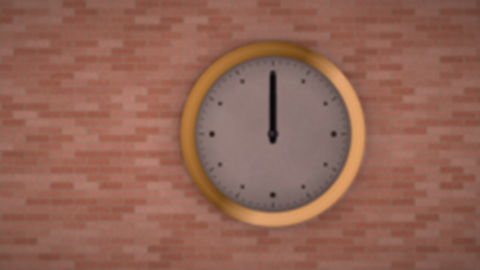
{"hour": 12, "minute": 0}
